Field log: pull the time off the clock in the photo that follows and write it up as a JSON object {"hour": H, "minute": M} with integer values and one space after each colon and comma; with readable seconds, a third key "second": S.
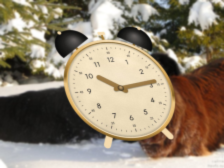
{"hour": 10, "minute": 14}
